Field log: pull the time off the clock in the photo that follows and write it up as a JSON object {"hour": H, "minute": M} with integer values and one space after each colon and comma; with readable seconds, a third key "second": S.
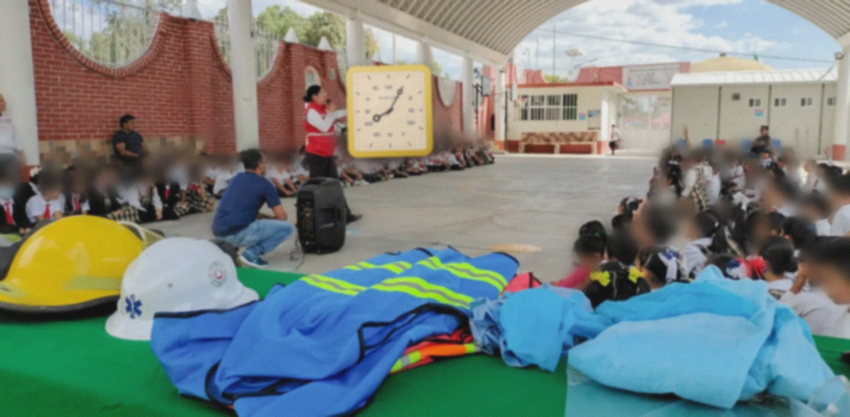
{"hour": 8, "minute": 5}
